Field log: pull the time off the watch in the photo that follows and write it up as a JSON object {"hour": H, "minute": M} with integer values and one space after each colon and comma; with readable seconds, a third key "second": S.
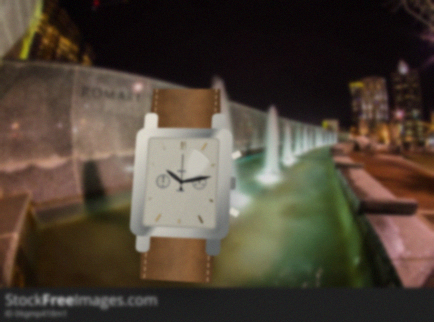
{"hour": 10, "minute": 13}
